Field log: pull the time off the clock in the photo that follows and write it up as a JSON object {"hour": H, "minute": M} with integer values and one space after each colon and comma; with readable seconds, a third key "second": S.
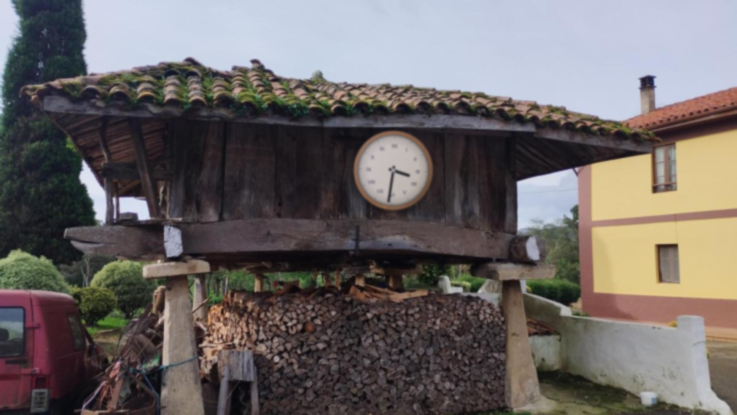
{"hour": 3, "minute": 31}
